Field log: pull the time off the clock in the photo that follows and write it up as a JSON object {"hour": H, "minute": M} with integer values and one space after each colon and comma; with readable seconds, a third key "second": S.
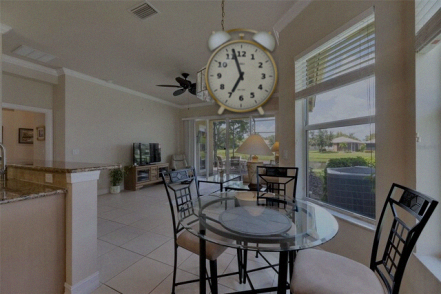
{"hour": 6, "minute": 57}
